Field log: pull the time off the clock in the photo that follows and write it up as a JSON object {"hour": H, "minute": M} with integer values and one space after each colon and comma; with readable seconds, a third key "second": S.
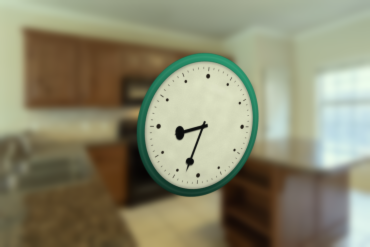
{"hour": 8, "minute": 33}
